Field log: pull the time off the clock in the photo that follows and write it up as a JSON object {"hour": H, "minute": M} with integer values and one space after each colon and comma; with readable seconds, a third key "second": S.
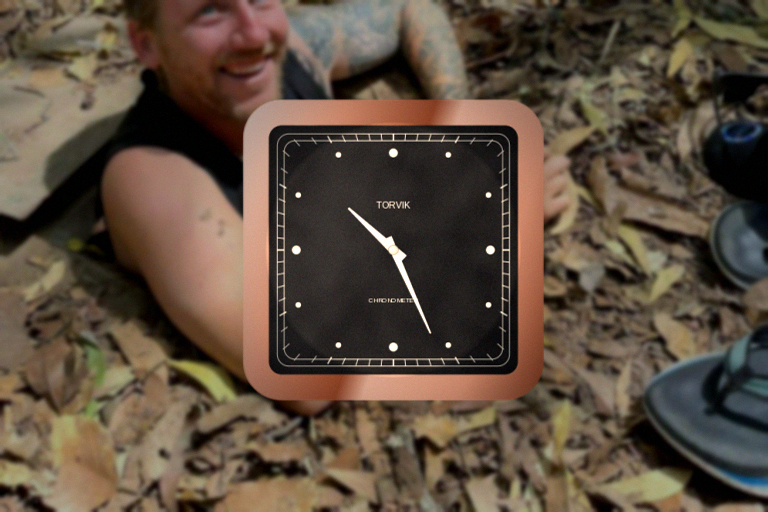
{"hour": 10, "minute": 26}
